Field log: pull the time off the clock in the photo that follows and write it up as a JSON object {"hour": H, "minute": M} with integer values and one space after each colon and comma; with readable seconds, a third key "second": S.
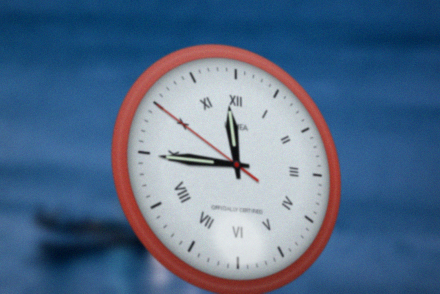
{"hour": 11, "minute": 44, "second": 50}
